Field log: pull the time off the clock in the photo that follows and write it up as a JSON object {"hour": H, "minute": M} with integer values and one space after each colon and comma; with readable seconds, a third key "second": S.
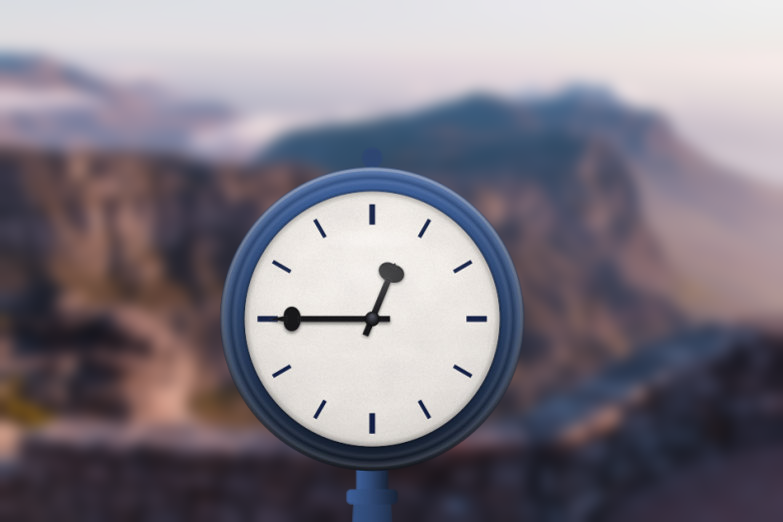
{"hour": 12, "minute": 45}
